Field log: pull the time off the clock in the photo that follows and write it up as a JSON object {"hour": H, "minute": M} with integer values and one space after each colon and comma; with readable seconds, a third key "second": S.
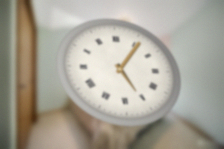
{"hour": 5, "minute": 6}
